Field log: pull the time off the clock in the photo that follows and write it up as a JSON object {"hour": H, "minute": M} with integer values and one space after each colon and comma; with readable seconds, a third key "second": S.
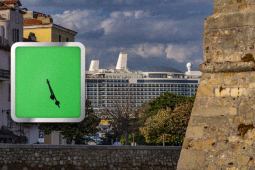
{"hour": 5, "minute": 26}
